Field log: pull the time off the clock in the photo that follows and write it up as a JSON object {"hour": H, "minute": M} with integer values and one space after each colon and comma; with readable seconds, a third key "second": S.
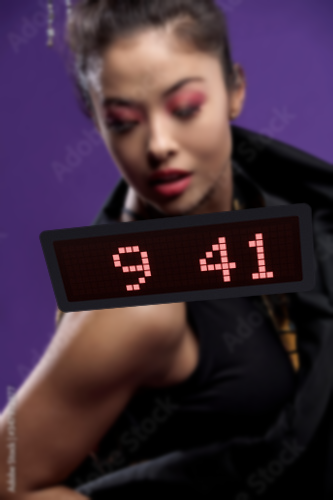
{"hour": 9, "minute": 41}
